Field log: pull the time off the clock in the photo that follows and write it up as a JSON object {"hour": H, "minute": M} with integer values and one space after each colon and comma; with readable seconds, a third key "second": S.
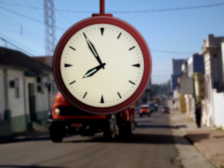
{"hour": 7, "minute": 55}
